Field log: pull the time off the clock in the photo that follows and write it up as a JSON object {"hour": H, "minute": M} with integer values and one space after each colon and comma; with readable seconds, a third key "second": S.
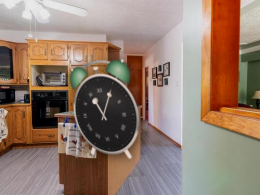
{"hour": 11, "minute": 5}
